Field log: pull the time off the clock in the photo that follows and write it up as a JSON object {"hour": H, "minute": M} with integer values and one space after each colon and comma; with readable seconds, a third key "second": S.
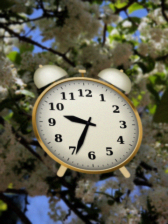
{"hour": 9, "minute": 34}
